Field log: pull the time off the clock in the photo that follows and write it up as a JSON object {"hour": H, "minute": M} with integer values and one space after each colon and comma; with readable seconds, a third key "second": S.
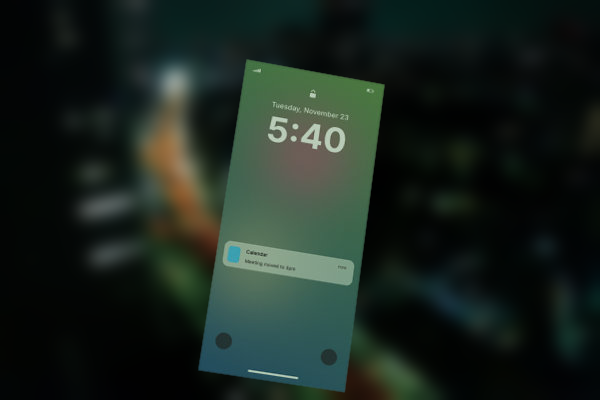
{"hour": 5, "minute": 40}
